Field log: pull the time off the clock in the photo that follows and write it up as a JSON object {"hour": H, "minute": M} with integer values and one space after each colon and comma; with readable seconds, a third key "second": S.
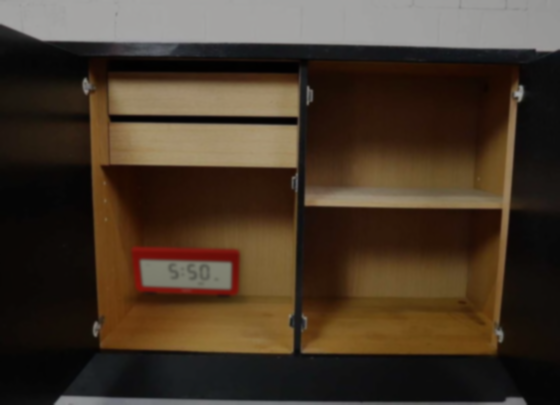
{"hour": 5, "minute": 50}
